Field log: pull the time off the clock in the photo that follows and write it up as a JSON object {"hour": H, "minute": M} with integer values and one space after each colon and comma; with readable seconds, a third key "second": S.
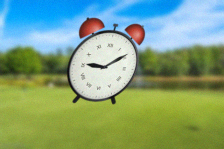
{"hour": 9, "minute": 9}
